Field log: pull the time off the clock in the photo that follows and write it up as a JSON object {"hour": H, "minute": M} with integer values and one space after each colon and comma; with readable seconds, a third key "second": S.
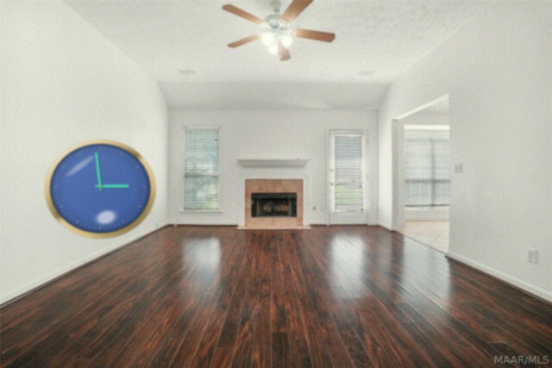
{"hour": 2, "minute": 59}
